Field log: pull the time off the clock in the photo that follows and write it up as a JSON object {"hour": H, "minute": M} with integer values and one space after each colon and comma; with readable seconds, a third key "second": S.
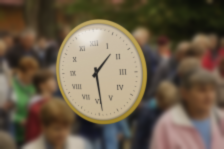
{"hour": 1, "minute": 29}
